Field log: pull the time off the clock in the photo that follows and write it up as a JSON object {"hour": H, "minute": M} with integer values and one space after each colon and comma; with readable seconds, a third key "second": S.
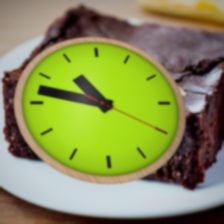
{"hour": 10, "minute": 47, "second": 20}
